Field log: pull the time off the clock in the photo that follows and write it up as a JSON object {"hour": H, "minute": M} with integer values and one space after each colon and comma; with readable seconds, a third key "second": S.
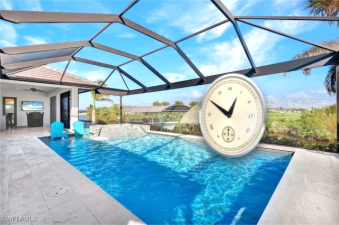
{"hour": 12, "minute": 50}
